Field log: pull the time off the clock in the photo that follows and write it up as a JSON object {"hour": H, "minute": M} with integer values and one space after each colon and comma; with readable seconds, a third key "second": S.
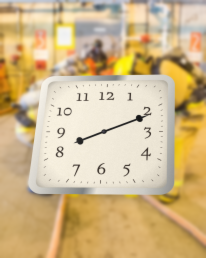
{"hour": 8, "minute": 11}
